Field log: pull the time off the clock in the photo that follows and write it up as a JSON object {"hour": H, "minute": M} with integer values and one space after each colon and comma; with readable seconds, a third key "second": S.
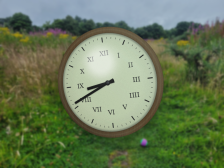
{"hour": 8, "minute": 41}
